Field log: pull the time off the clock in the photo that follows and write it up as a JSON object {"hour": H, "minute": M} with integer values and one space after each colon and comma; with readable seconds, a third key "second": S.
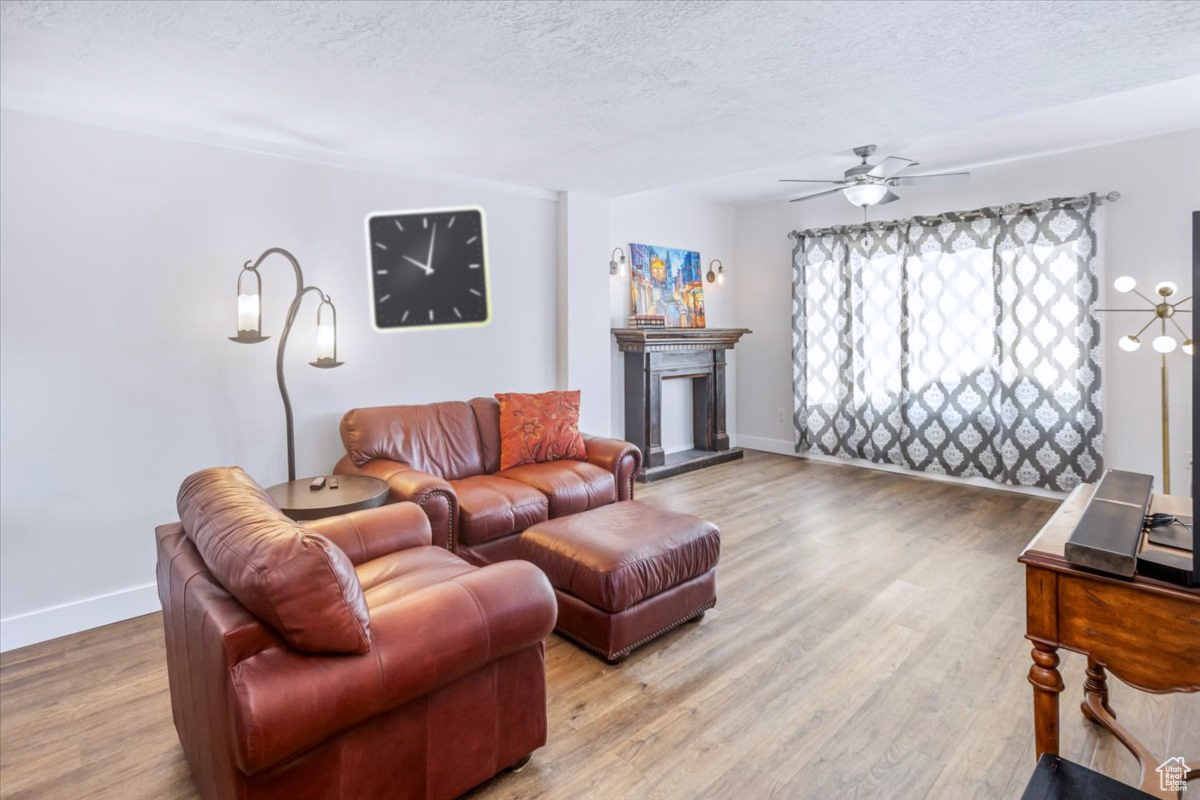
{"hour": 10, "minute": 2}
